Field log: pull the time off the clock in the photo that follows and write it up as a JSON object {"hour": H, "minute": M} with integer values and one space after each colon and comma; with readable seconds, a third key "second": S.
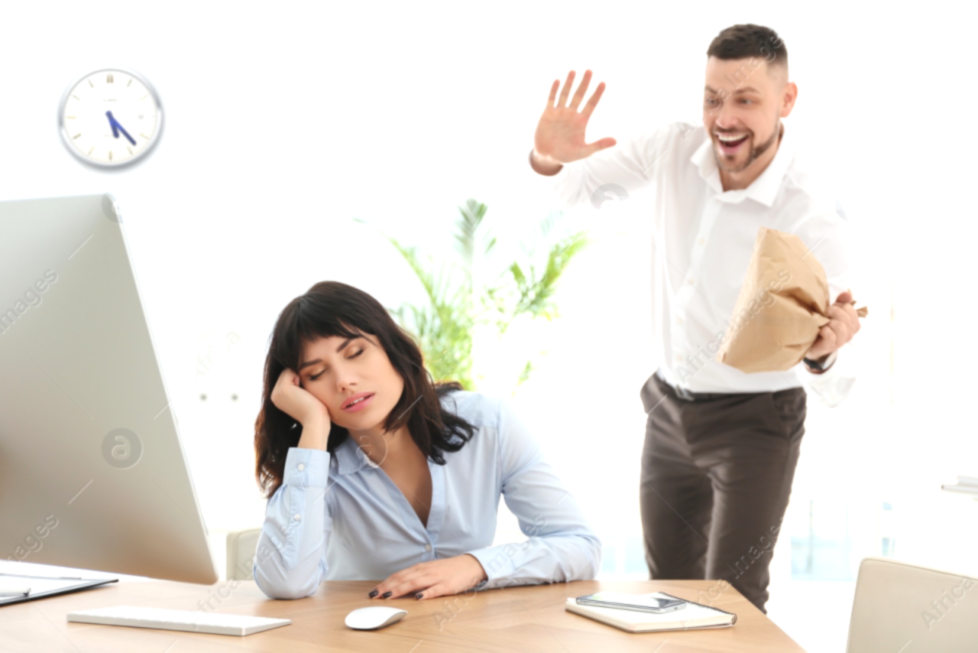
{"hour": 5, "minute": 23}
